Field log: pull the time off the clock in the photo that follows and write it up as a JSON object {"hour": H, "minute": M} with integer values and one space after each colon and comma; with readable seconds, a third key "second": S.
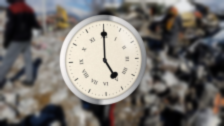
{"hour": 5, "minute": 0}
